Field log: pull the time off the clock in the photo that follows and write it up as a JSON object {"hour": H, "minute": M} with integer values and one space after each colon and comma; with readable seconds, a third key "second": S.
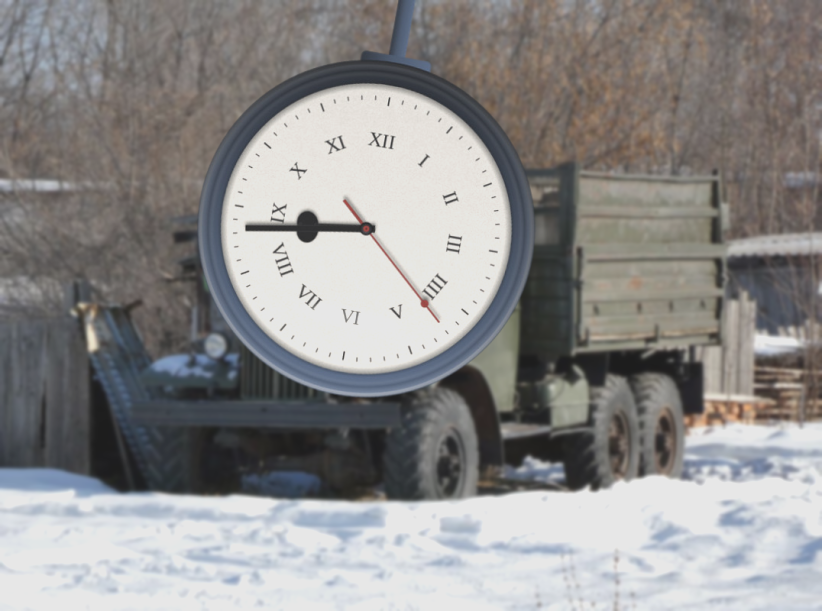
{"hour": 8, "minute": 43, "second": 22}
